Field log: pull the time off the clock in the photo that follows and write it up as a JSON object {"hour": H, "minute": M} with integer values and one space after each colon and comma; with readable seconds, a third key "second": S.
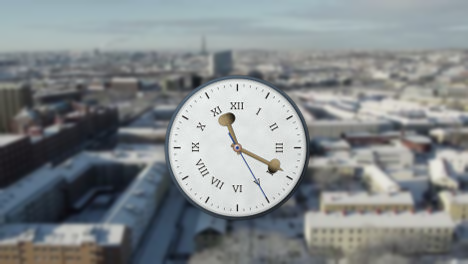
{"hour": 11, "minute": 19, "second": 25}
